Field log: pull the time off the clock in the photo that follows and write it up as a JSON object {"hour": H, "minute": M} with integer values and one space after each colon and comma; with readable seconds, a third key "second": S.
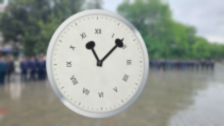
{"hour": 11, "minute": 8}
